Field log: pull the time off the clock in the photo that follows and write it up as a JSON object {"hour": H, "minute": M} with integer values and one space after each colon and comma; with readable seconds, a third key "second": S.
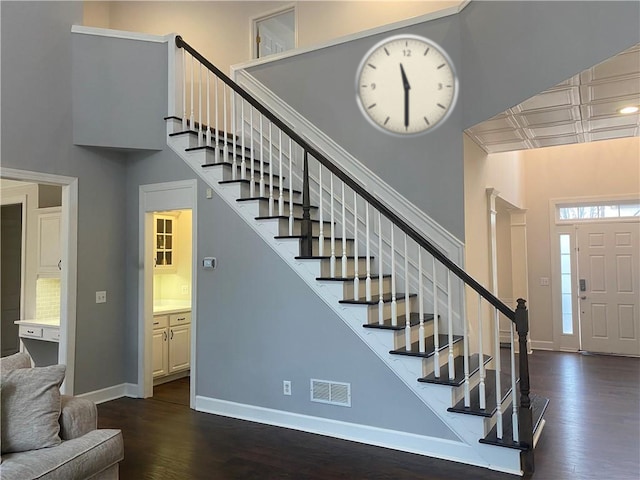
{"hour": 11, "minute": 30}
